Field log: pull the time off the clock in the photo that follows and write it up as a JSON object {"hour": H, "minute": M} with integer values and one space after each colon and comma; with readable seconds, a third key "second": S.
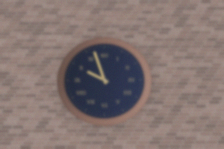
{"hour": 9, "minute": 57}
